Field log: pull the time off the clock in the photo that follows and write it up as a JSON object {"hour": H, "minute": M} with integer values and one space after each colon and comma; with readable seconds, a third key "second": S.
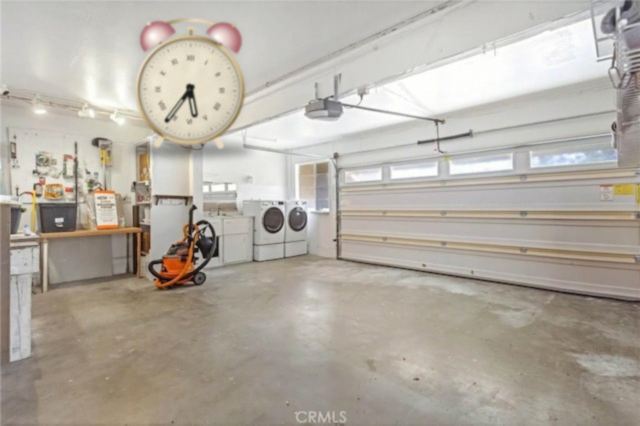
{"hour": 5, "minute": 36}
